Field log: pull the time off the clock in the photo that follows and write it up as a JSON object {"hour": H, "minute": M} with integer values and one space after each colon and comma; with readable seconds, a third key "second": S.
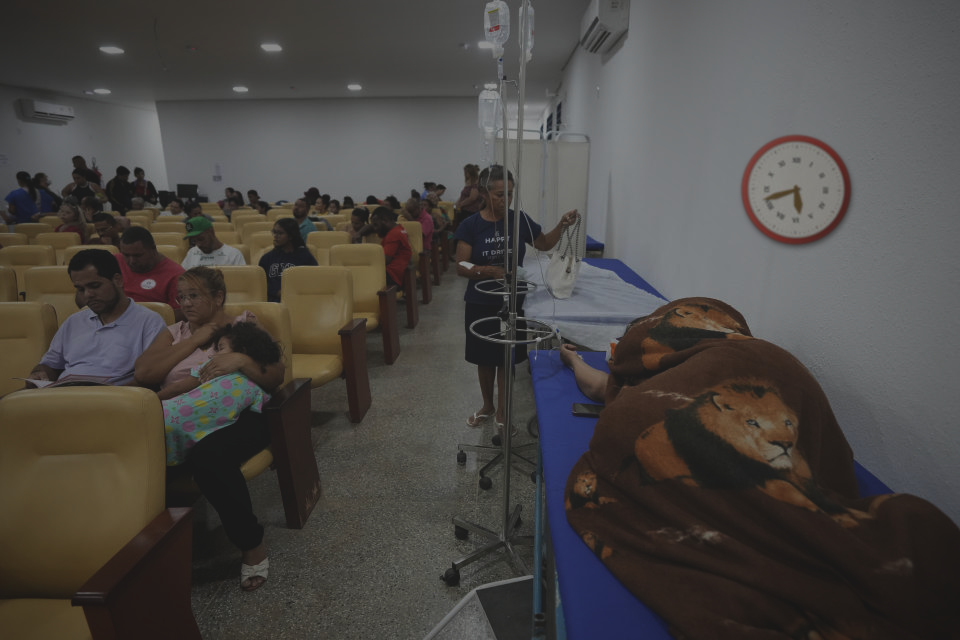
{"hour": 5, "minute": 42}
